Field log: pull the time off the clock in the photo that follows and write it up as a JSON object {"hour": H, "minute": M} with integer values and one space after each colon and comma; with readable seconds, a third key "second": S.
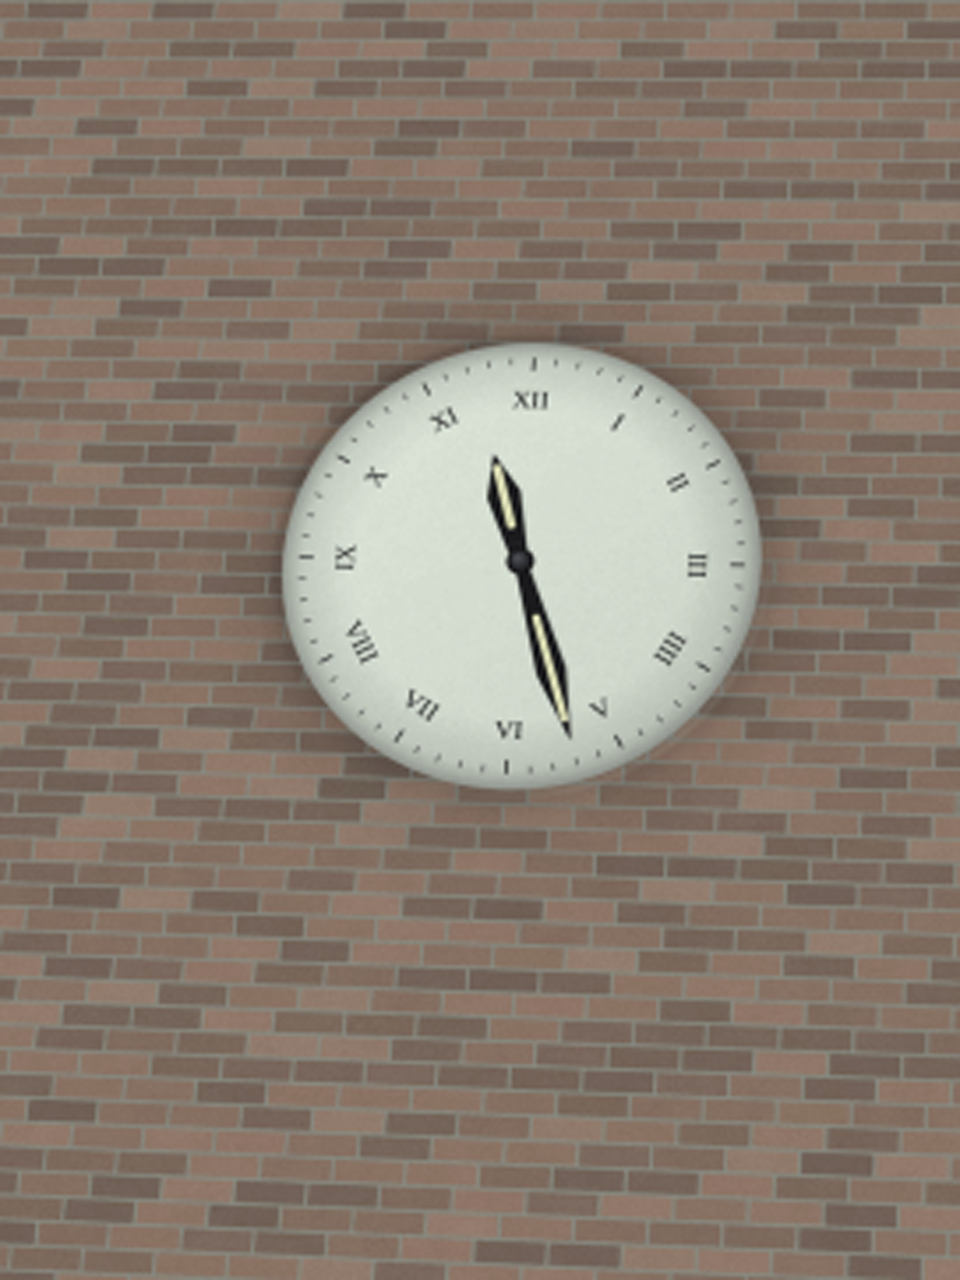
{"hour": 11, "minute": 27}
